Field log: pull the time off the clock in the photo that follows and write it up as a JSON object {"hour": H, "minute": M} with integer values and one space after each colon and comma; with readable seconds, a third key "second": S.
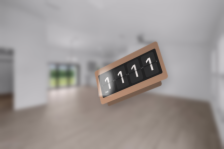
{"hour": 11, "minute": 11}
